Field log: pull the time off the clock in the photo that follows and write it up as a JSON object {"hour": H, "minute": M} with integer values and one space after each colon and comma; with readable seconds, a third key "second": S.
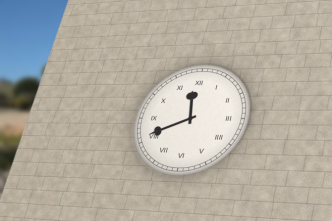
{"hour": 11, "minute": 41}
